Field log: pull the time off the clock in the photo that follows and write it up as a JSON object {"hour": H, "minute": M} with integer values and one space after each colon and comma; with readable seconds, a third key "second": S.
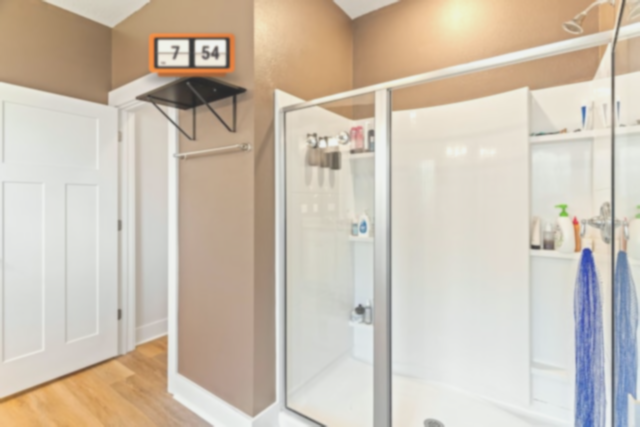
{"hour": 7, "minute": 54}
